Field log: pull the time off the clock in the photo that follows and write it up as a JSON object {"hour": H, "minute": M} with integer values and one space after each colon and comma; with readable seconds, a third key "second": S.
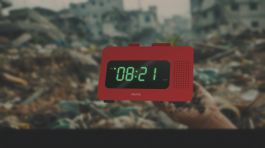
{"hour": 8, "minute": 21}
